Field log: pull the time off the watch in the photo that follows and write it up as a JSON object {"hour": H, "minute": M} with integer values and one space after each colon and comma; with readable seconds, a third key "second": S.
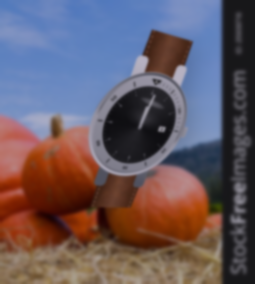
{"hour": 12, "minute": 1}
